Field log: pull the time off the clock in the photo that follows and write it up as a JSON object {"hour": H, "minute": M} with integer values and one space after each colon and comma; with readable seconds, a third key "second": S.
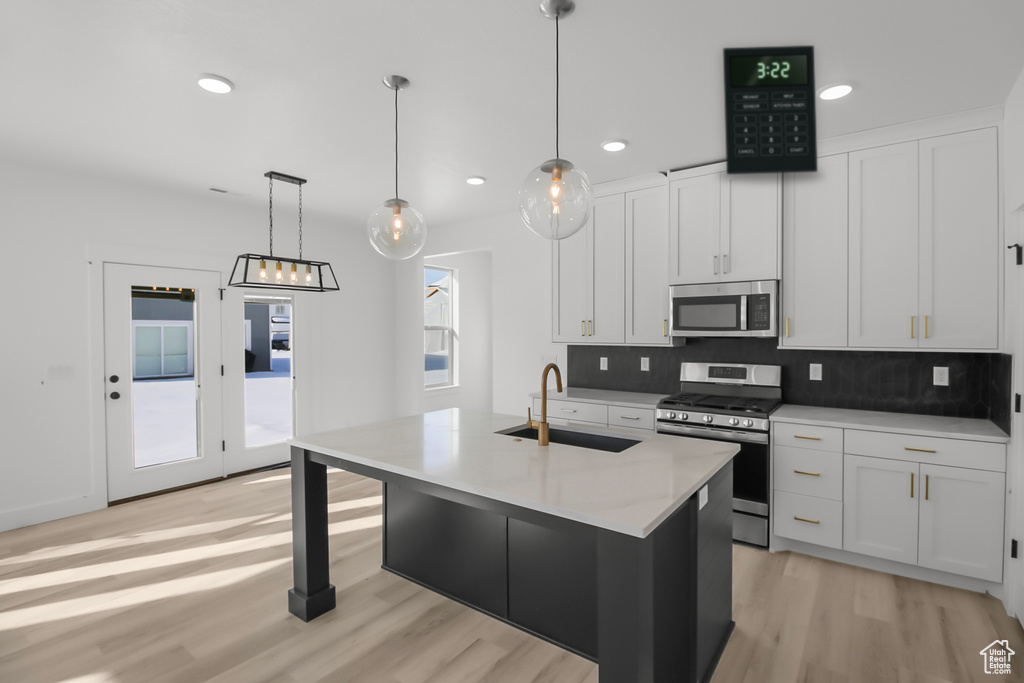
{"hour": 3, "minute": 22}
